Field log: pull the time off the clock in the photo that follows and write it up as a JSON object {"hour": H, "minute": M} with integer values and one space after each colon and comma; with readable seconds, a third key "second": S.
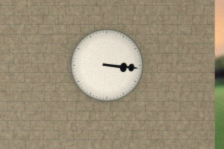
{"hour": 3, "minute": 16}
